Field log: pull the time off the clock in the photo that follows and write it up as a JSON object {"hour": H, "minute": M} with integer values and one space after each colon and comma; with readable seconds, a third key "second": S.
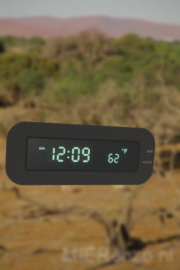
{"hour": 12, "minute": 9}
